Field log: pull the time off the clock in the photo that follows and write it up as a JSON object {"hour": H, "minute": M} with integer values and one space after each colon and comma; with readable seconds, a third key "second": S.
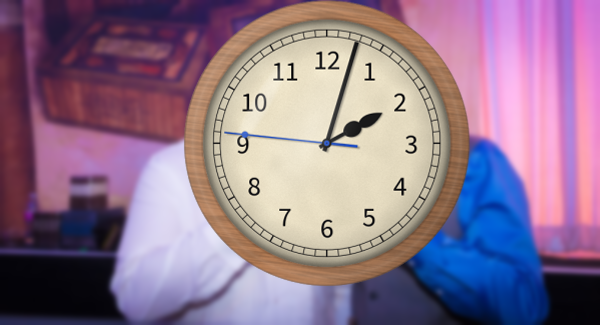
{"hour": 2, "minute": 2, "second": 46}
